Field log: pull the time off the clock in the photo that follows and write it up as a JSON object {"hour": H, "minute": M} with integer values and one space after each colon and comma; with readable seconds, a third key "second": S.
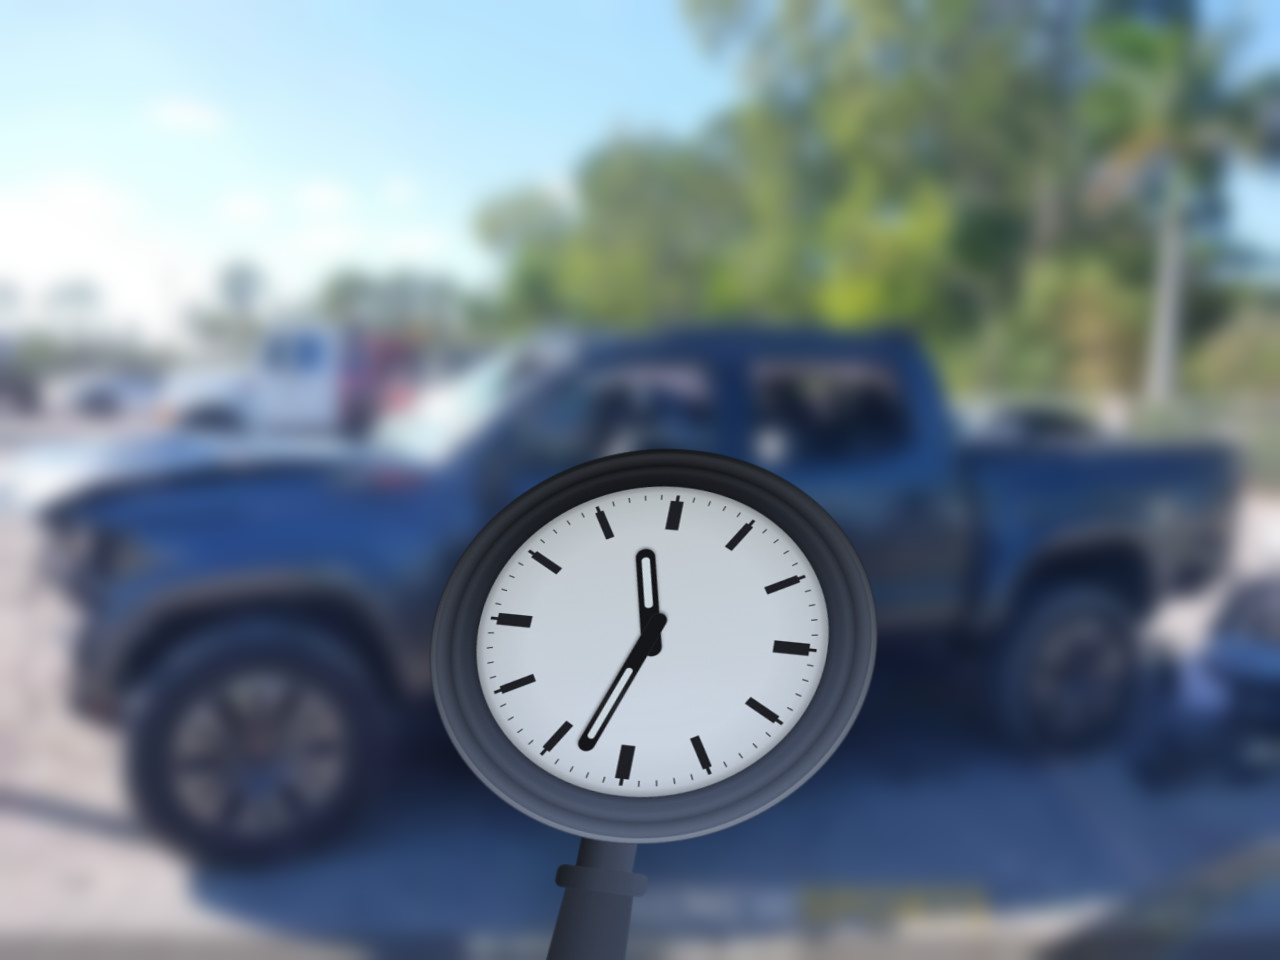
{"hour": 11, "minute": 33}
